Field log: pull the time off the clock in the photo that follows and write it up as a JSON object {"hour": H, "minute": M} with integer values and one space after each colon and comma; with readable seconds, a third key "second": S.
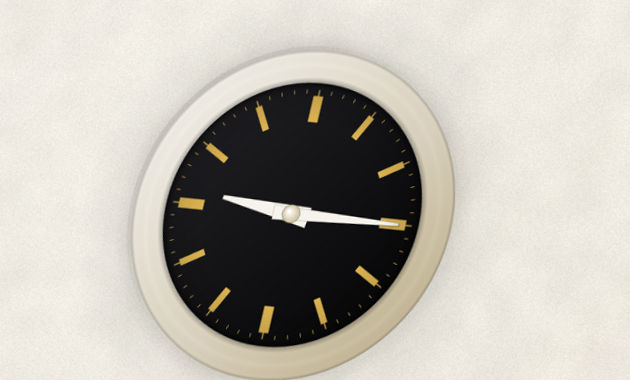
{"hour": 9, "minute": 15}
